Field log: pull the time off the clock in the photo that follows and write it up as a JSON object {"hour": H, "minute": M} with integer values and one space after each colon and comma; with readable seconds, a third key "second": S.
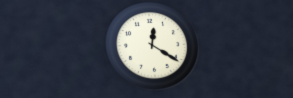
{"hour": 12, "minute": 21}
